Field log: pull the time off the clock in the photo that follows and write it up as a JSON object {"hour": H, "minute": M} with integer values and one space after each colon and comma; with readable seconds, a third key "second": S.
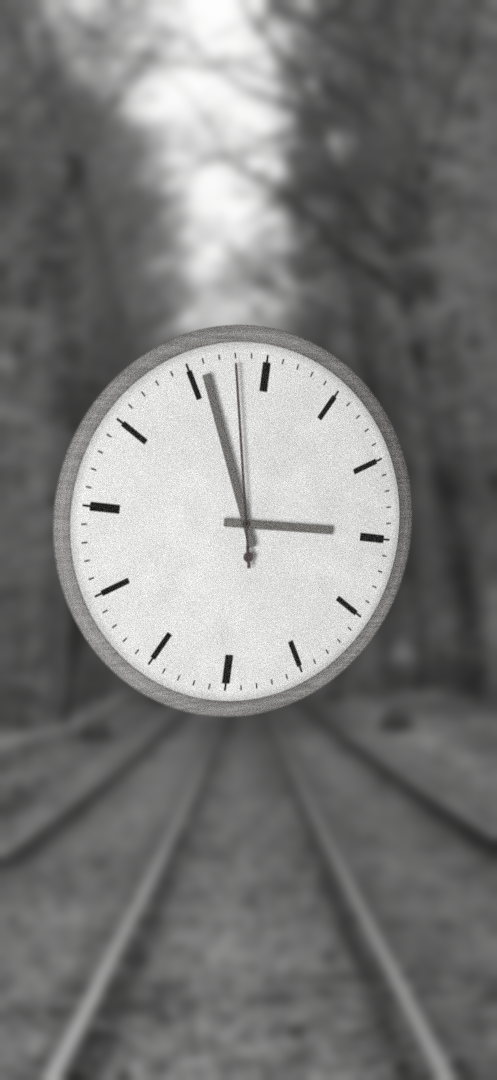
{"hour": 2, "minute": 55, "second": 58}
